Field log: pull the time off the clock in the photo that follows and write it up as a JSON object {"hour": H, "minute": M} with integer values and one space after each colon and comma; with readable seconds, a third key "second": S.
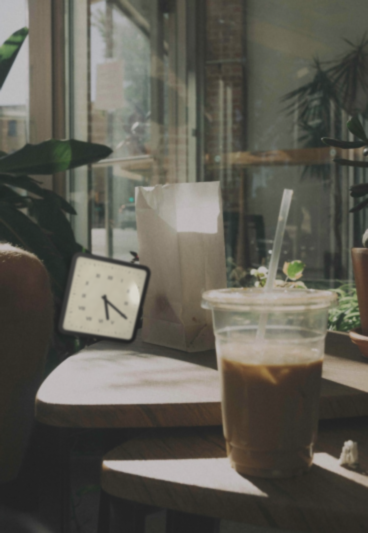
{"hour": 5, "minute": 20}
